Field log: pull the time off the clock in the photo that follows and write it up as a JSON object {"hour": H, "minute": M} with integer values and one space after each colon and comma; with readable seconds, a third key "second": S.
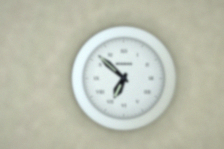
{"hour": 6, "minute": 52}
